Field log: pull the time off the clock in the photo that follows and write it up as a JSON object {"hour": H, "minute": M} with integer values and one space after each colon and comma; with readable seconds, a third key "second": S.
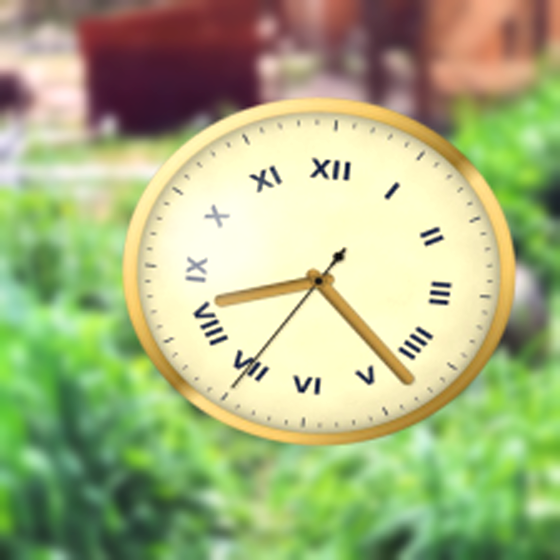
{"hour": 8, "minute": 22, "second": 35}
